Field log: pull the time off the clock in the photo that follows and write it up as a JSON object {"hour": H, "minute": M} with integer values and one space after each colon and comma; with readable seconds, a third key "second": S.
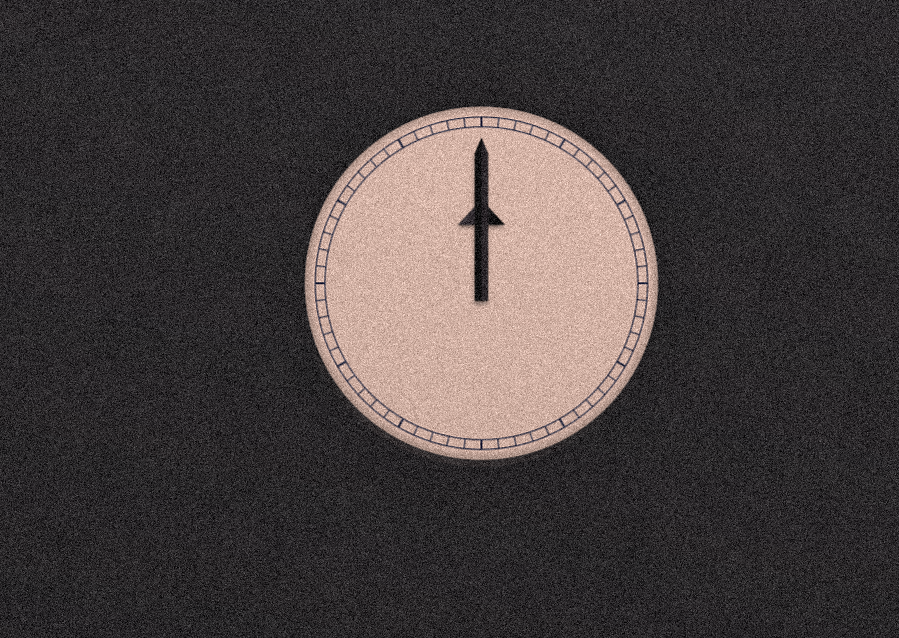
{"hour": 12, "minute": 0}
